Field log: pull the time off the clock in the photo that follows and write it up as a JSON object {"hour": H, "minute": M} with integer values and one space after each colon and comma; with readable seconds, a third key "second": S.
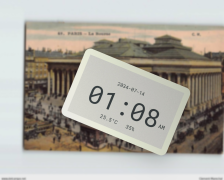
{"hour": 1, "minute": 8}
